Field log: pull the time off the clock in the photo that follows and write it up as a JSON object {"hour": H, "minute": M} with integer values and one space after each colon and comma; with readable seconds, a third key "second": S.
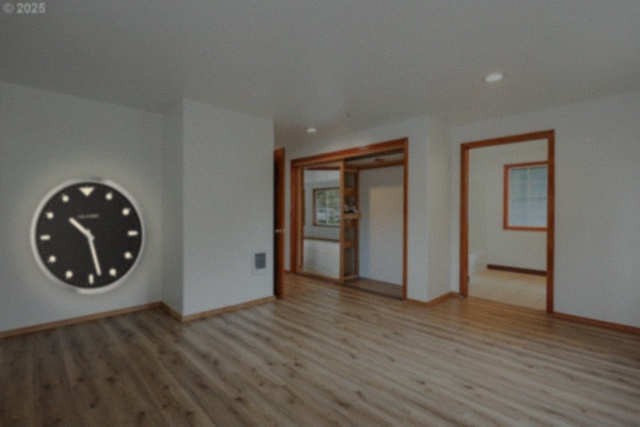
{"hour": 10, "minute": 28}
